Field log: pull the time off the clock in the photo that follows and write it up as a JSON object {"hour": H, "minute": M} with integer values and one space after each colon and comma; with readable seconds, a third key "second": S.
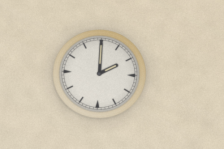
{"hour": 2, "minute": 0}
